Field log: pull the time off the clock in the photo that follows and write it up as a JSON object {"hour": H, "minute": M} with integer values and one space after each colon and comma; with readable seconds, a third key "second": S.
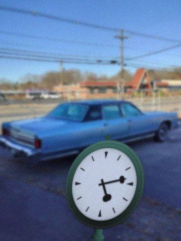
{"hour": 5, "minute": 13}
